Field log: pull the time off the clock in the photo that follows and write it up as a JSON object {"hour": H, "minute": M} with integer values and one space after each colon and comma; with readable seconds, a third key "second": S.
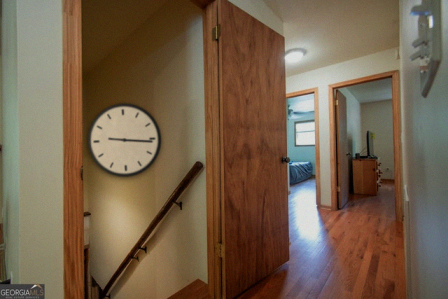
{"hour": 9, "minute": 16}
